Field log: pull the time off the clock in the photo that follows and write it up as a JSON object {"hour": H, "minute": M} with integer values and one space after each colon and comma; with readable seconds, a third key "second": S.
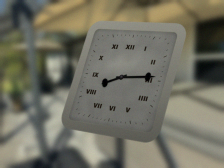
{"hour": 8, "minute": 14}
